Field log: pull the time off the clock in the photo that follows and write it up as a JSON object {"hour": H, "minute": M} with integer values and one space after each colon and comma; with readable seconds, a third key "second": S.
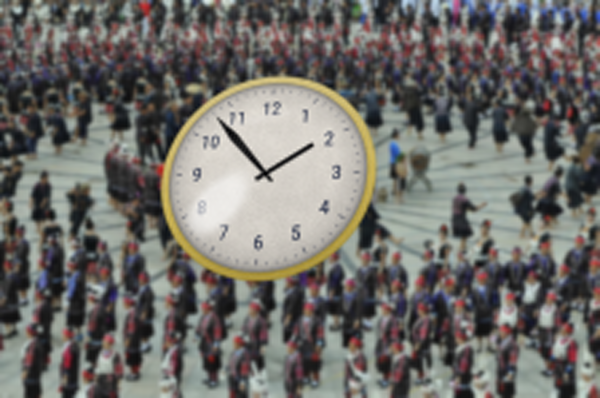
{"hour": 1, "minute": 53}
